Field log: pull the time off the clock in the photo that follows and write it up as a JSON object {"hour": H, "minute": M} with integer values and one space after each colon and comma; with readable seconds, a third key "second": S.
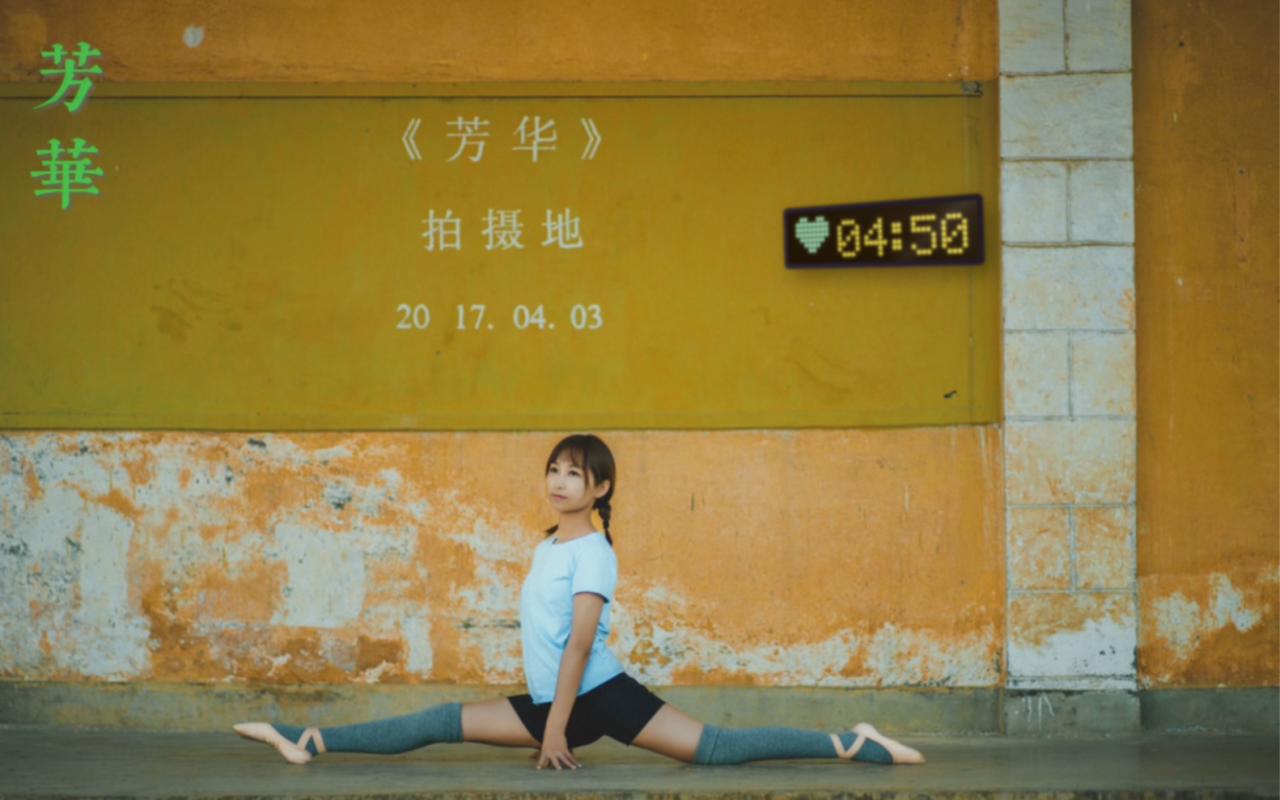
{"hour": 4, "minute": 50}
